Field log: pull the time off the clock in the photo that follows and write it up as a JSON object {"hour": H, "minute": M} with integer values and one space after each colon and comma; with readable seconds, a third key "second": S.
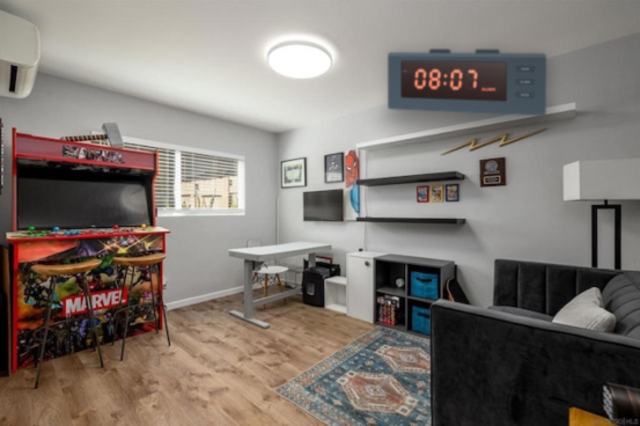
{"hour": 8, "minute": 7}
